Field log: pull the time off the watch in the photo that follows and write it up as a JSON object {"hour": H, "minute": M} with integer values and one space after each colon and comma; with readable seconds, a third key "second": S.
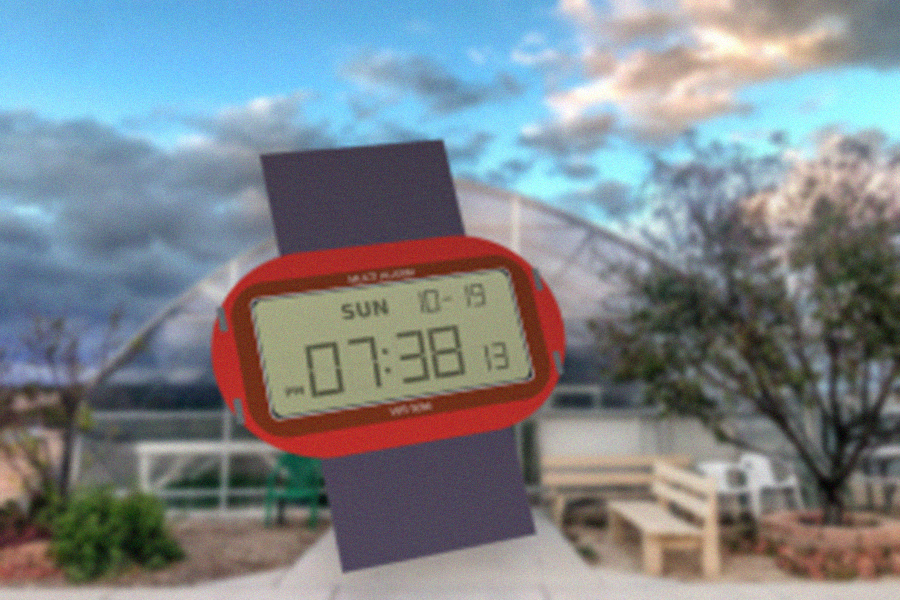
{"hour": 7, "minute": 38, "second": 13}
